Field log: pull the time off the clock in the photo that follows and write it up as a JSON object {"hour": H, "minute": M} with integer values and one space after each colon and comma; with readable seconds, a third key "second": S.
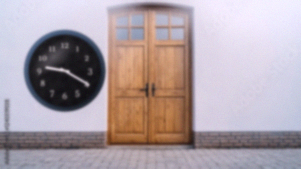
{"hour": 9, "minute": 20}
